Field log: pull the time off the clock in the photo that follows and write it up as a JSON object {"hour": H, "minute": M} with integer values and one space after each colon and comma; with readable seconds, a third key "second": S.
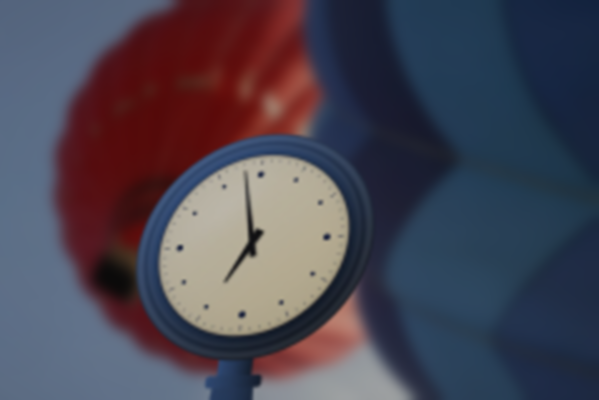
{"hour": 6, "minute": 58}
